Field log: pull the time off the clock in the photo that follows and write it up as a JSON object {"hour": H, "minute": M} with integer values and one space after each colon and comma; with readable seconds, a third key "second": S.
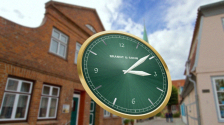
{"hour": 3, "minute": 9}
